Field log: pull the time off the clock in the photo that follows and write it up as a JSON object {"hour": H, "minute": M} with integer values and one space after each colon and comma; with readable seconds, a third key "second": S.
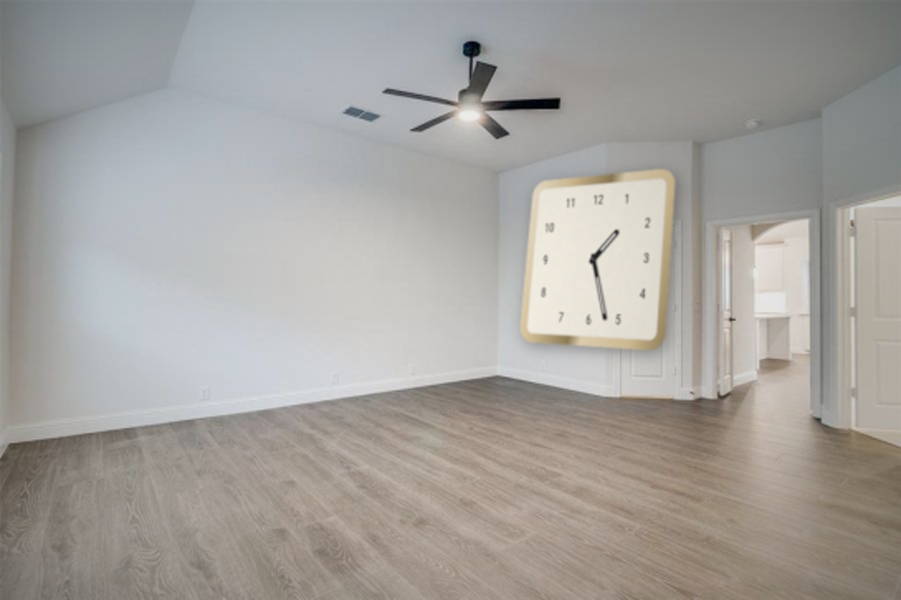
{"hour": 1, "minute": 27}
